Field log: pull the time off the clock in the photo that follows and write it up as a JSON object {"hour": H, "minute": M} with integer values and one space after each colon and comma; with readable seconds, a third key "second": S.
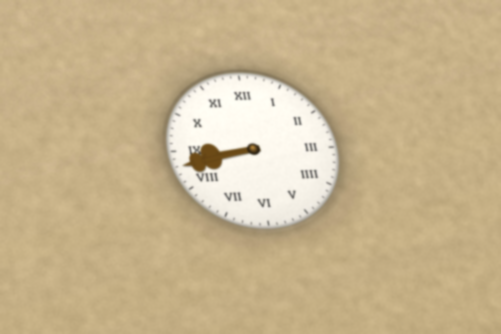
{"hour": 8, "minute": 43}
